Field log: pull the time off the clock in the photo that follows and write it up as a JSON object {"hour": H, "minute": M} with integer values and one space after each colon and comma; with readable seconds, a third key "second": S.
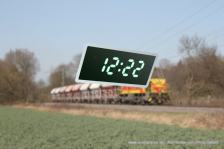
{"hour": 12, "minute": 22}
